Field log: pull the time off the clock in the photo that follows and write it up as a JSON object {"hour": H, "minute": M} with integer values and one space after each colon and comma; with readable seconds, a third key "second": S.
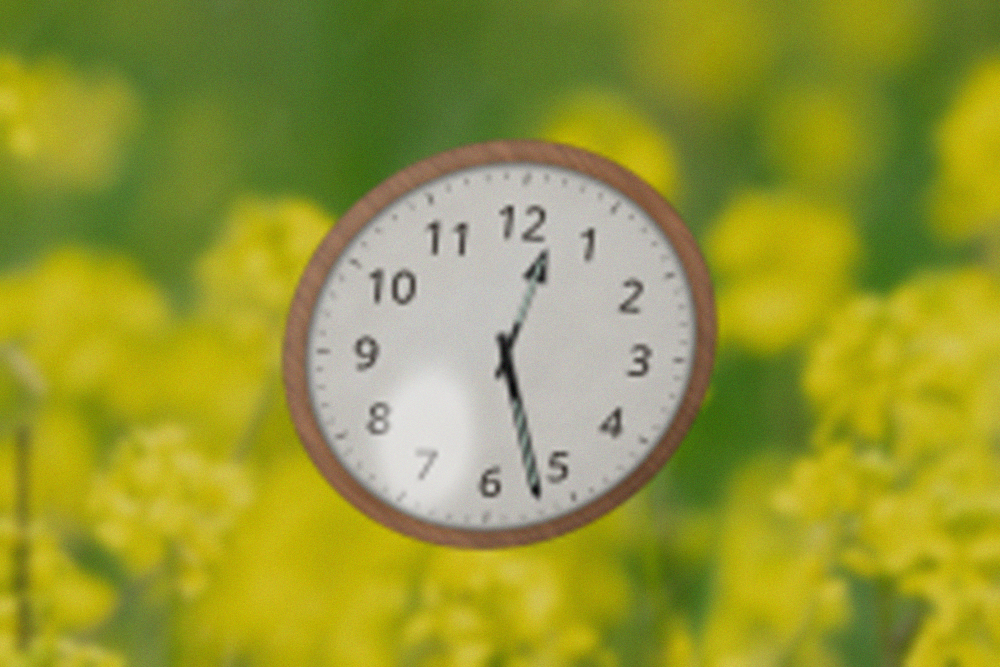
{"hour": 12, "minute": 27}
